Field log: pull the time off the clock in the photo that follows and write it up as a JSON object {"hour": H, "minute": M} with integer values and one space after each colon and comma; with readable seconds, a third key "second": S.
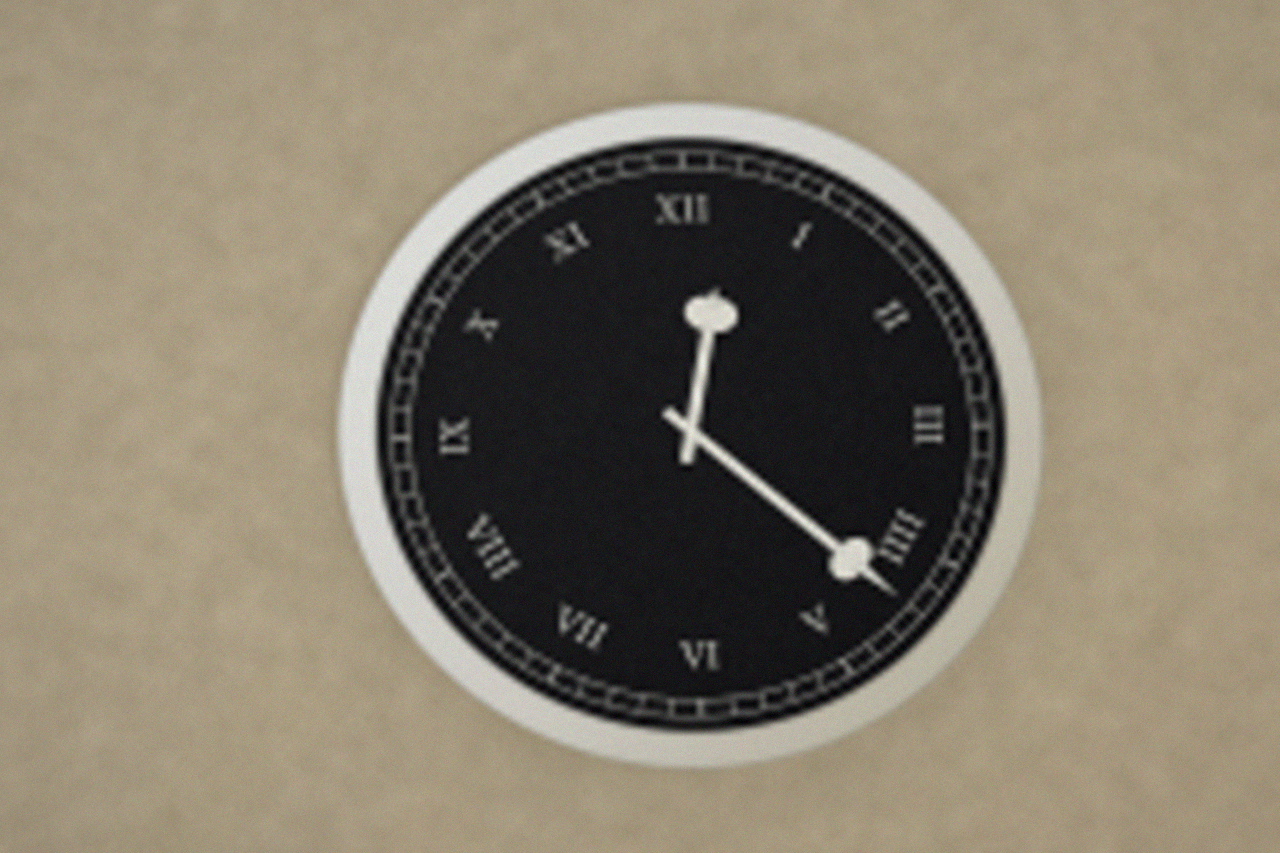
{"hour": 12, "minute": 22}
